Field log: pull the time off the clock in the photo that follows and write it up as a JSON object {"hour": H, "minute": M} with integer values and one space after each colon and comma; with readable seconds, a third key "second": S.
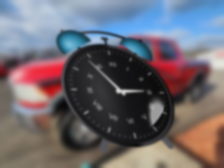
{"hour": 2, "minute": 54}
